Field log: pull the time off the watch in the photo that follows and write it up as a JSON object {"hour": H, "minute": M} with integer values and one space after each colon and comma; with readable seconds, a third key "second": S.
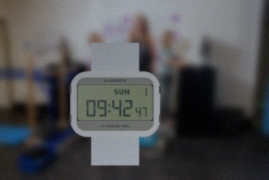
{"hour": 9, "minute": 42, "second": 47}
